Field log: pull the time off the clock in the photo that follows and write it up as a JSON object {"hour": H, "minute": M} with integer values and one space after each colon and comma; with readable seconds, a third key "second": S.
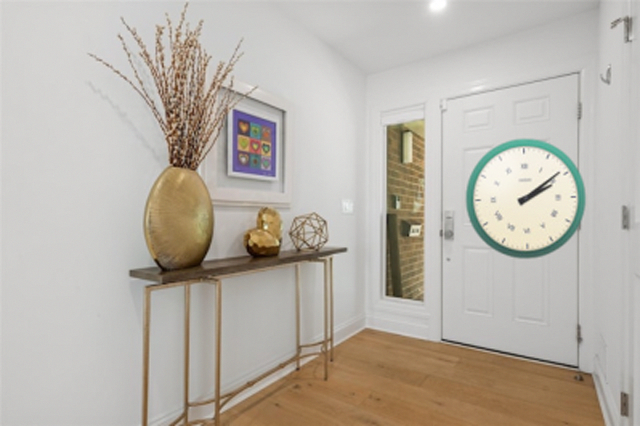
{"hour": 2, "minute": 9}
